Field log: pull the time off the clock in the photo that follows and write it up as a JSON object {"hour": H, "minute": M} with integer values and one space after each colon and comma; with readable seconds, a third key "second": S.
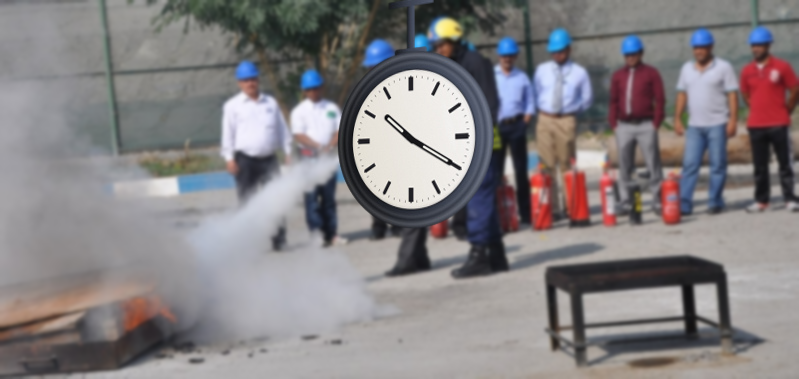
{"hour": 10, "minute": 20}
